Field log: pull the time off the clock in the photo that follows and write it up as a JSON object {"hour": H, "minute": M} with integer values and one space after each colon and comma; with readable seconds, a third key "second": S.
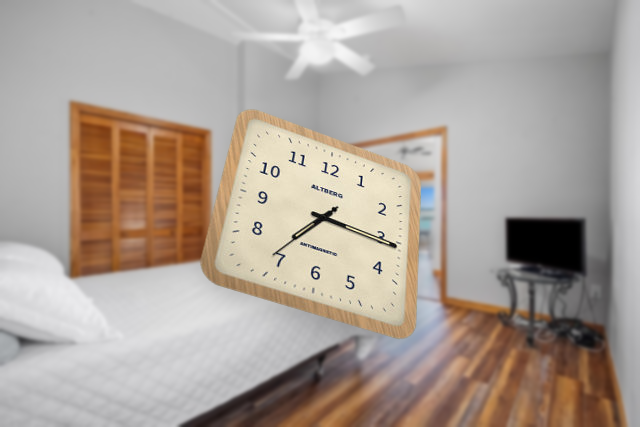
{"hour": 7, "minute": 15, "second": 36}
